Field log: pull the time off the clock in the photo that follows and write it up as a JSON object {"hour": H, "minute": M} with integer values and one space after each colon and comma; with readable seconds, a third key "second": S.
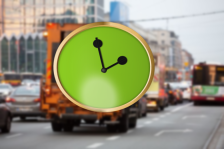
{"hour": 1, "minute": 58}
